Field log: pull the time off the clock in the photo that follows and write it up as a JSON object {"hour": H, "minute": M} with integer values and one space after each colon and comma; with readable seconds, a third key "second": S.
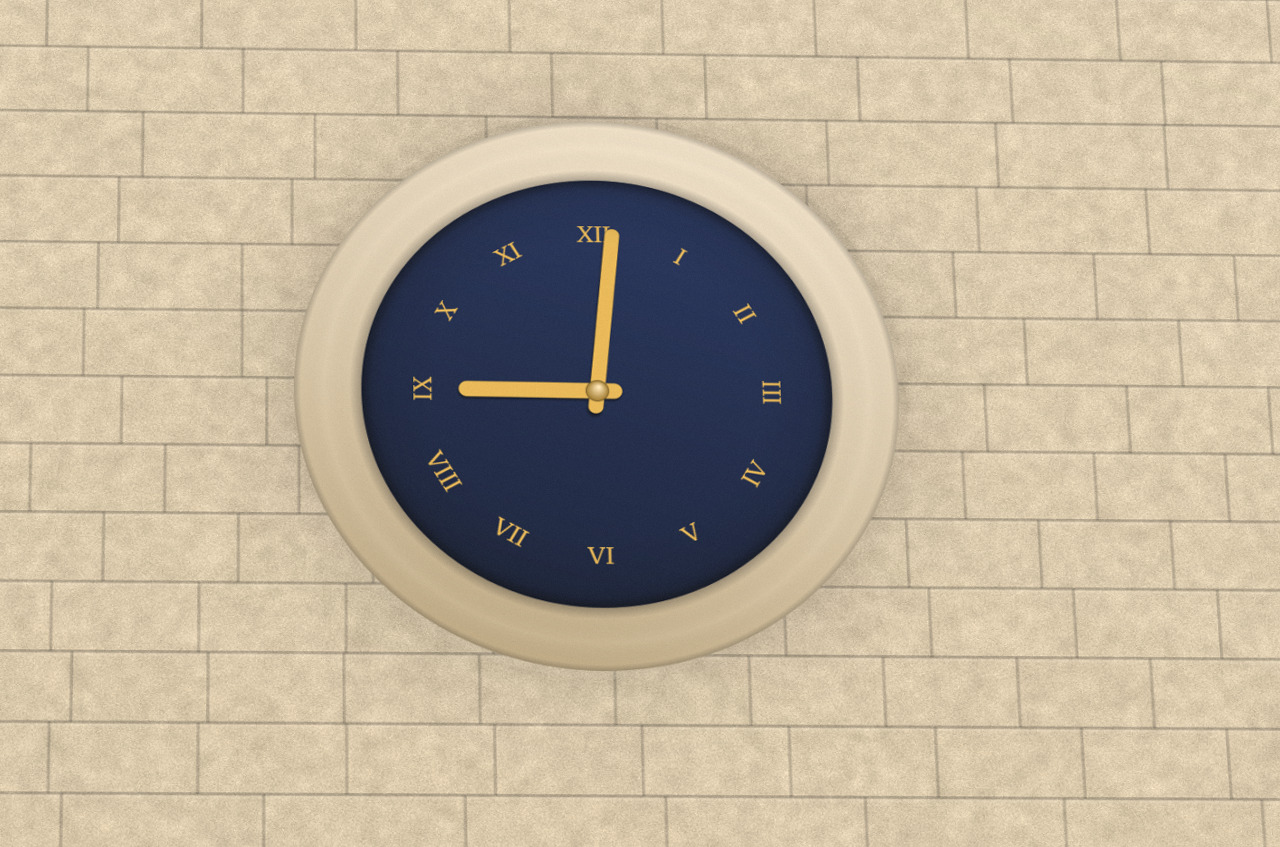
{"hour": 9, "minute": 1}
